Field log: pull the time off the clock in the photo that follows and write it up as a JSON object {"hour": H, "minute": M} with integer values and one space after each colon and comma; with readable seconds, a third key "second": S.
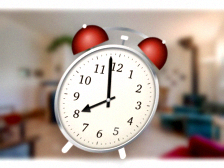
{"hour": 7, "minute": 58}
